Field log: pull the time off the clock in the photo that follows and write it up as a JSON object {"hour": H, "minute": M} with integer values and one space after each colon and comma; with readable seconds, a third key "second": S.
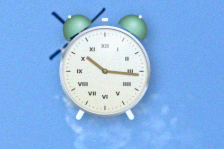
{"hour": 10, "minute": 16}
